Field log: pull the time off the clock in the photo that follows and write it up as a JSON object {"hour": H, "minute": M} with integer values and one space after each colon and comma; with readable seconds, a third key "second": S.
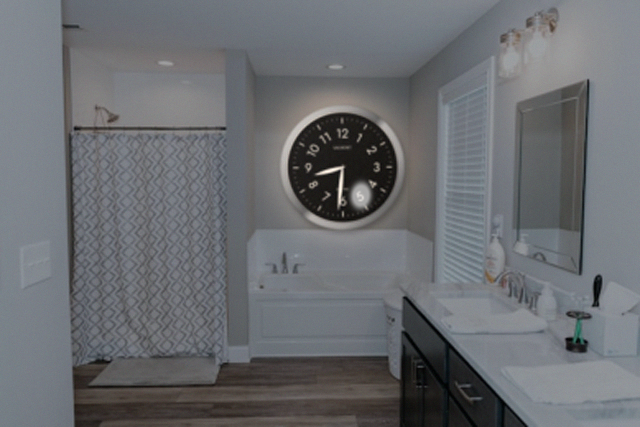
{"hour": 8, "minute": 31}
